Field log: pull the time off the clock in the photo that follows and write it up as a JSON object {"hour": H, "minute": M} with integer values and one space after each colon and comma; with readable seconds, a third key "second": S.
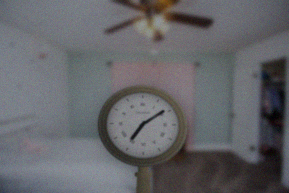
{"hour": 7, "minute": 9}
